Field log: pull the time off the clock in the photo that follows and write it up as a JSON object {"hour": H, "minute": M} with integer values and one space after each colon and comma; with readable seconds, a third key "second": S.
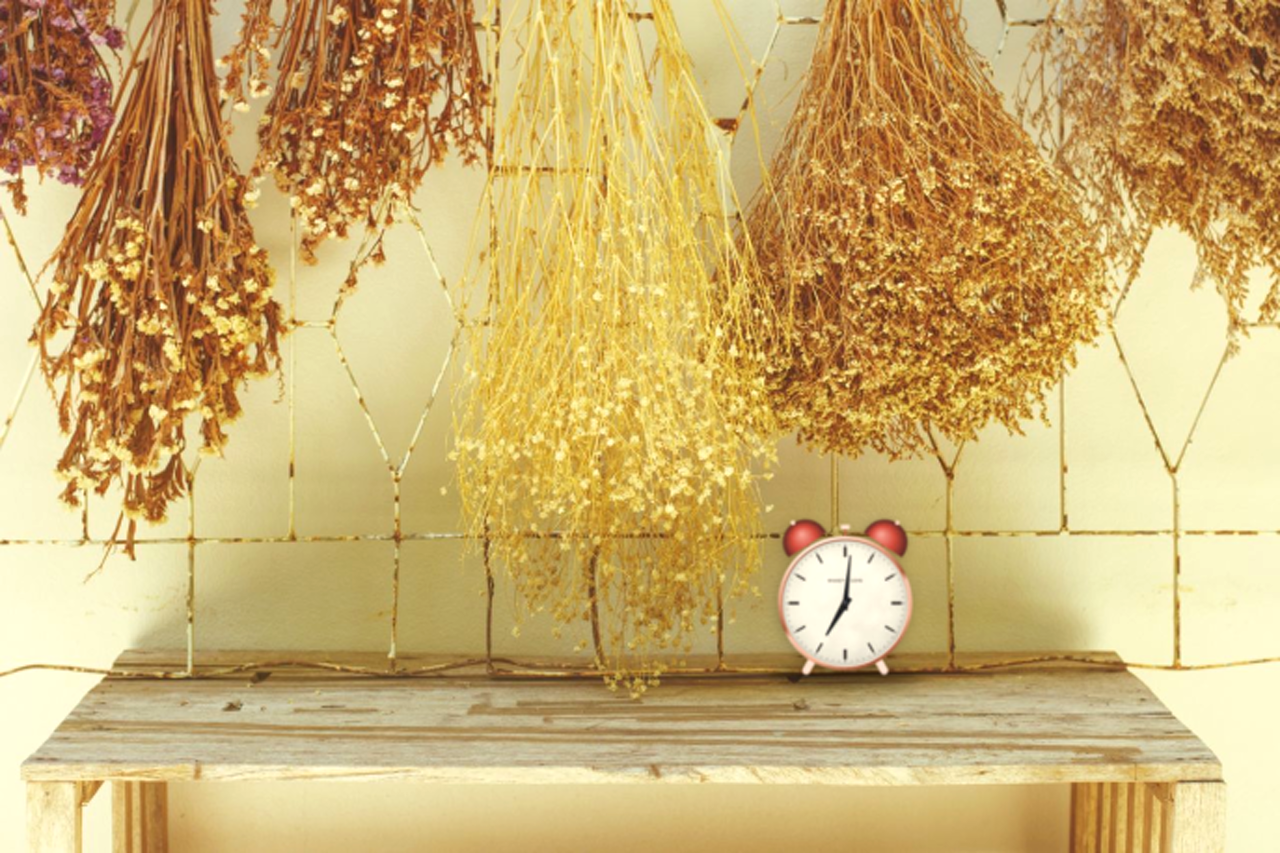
{"hour": 7, "minute": 1}
